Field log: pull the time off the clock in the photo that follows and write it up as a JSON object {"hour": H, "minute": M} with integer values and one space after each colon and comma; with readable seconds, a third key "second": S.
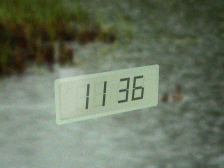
{"hour": 11, "minute": 36}
